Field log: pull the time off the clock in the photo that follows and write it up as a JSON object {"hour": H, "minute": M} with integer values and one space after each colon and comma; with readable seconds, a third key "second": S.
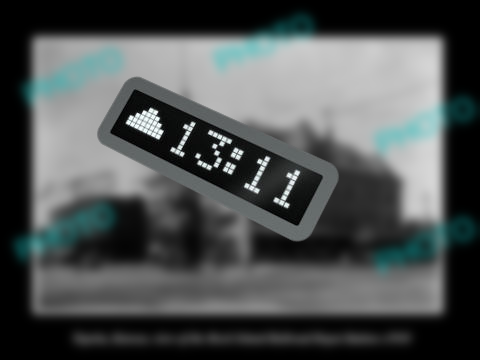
{"hour": 13, "minute": 11}
